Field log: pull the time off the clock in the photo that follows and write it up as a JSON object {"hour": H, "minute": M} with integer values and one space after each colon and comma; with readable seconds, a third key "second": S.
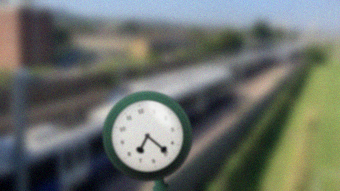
{"hour": 7, "minute": 24}
